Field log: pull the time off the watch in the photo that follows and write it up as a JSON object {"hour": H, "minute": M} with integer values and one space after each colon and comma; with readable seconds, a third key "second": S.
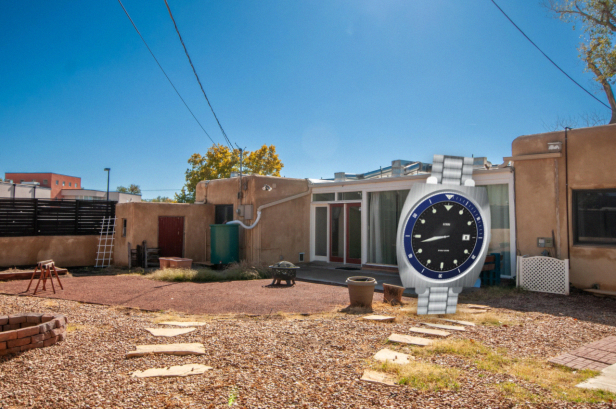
{"hour": 8, "minute": 43}
